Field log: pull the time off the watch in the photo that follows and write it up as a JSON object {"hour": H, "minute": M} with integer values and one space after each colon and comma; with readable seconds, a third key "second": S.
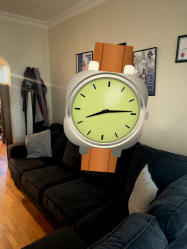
{"hour": 8, "minute": 14}
